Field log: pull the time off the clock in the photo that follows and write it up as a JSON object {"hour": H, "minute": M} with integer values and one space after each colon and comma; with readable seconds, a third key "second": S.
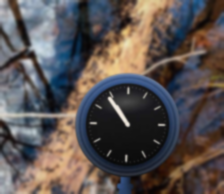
{"hour": 10, "minute": 54}
